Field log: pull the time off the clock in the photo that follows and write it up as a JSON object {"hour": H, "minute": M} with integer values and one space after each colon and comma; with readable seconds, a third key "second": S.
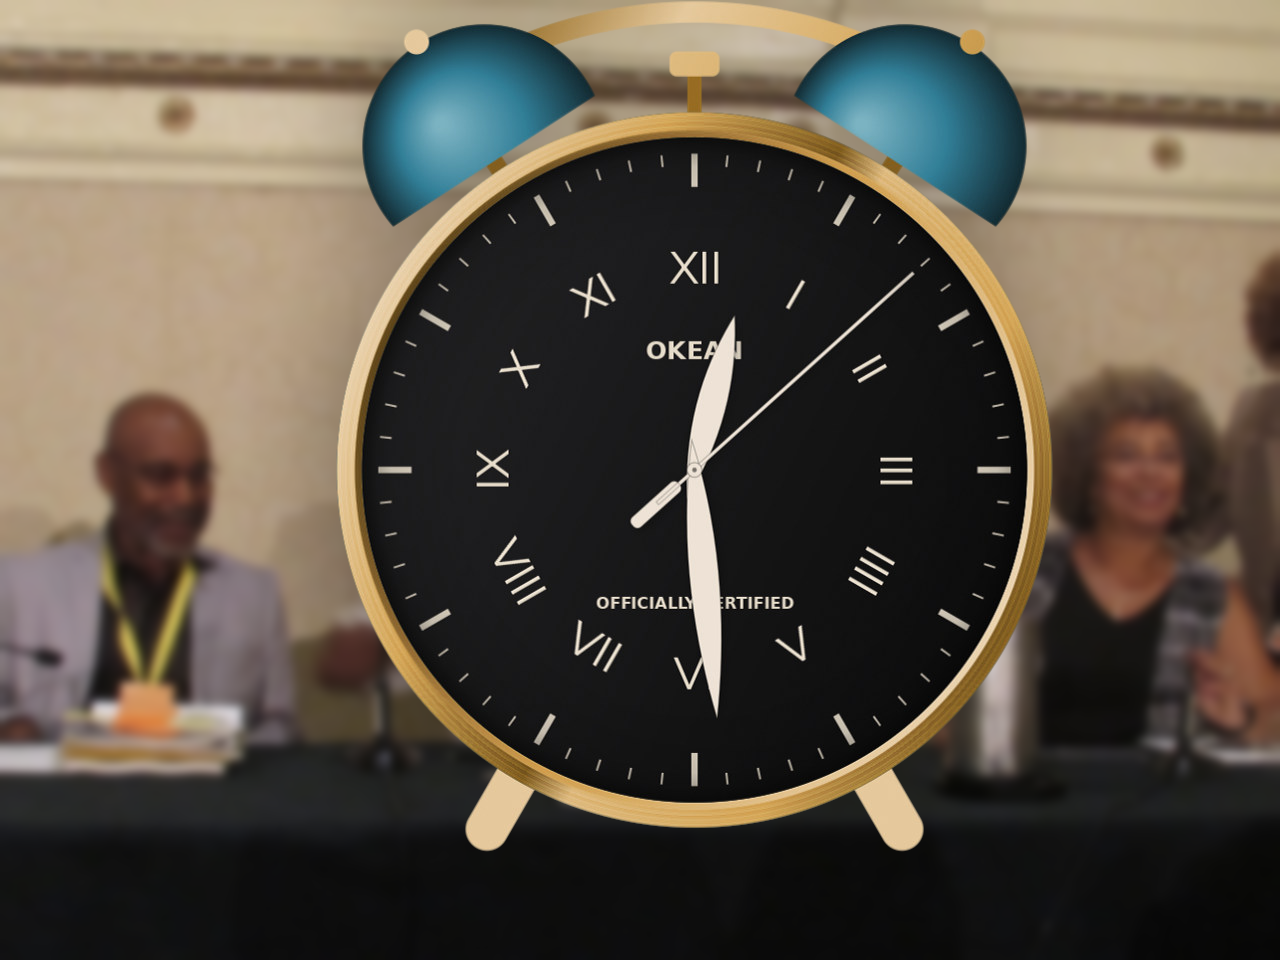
{"hour": 12, "minute": 29, "second": 8}
